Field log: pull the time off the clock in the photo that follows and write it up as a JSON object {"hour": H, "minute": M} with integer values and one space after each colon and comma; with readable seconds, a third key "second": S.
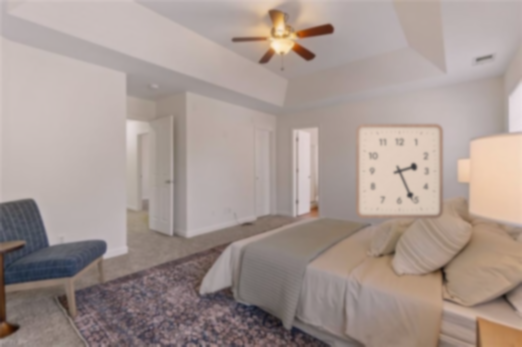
{"hour": 2, "minute": 26}
